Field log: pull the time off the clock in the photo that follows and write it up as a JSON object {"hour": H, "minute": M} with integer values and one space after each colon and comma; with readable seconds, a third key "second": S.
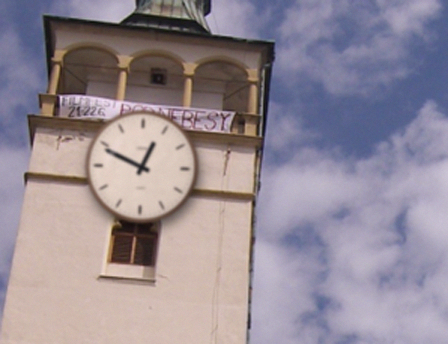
{"hour": 12, "minute": 49}
